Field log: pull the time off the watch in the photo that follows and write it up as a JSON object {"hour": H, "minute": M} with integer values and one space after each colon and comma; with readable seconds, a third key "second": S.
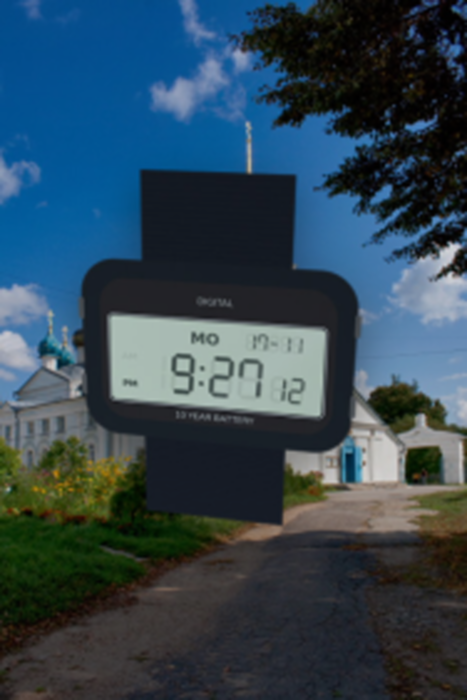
{"hour": 9, "minute": 27, "second": 12}
